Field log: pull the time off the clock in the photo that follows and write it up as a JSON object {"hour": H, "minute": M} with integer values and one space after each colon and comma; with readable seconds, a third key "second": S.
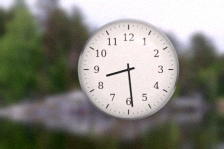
{"hour": 8, "minute": 29}
